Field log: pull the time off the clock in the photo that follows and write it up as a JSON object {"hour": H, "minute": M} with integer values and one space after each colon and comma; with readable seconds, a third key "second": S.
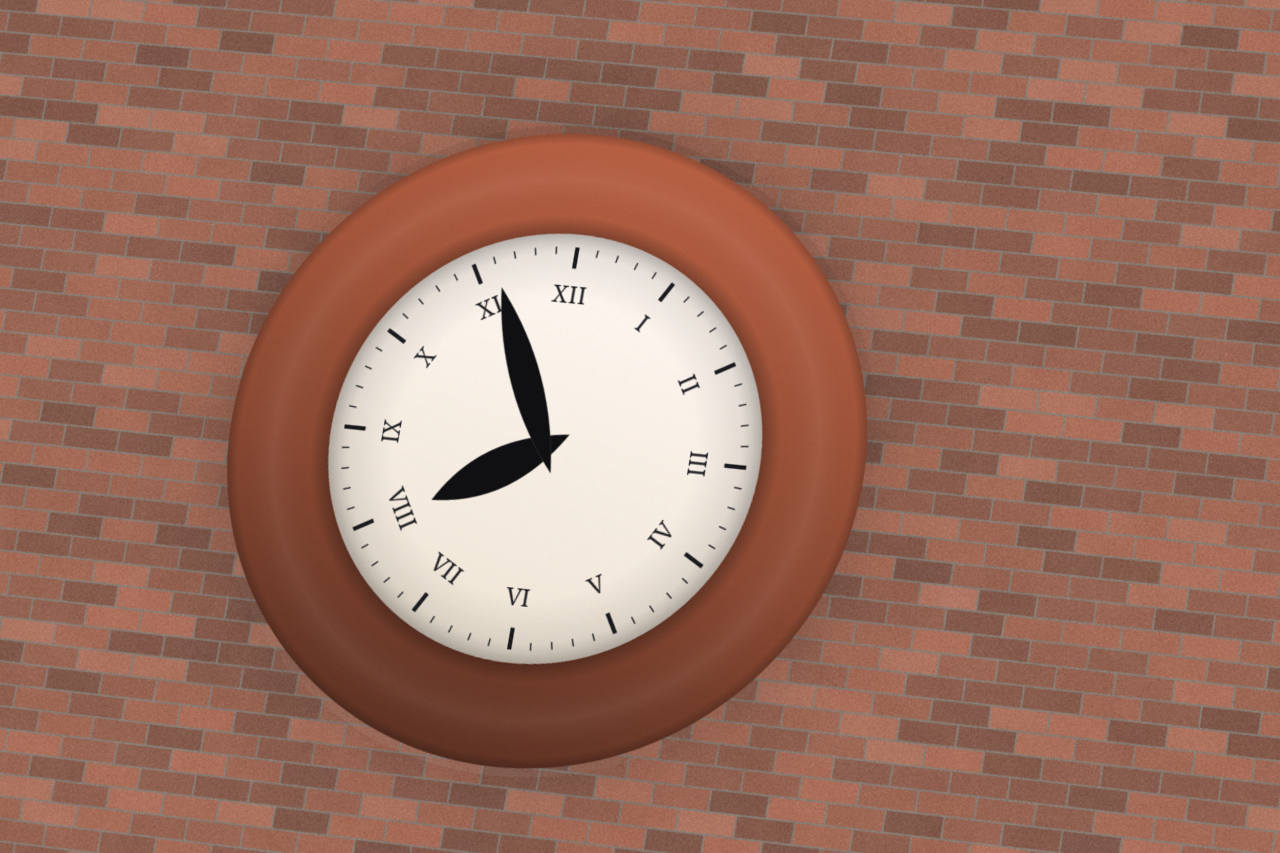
{"hour": 7, "minute": 56}
